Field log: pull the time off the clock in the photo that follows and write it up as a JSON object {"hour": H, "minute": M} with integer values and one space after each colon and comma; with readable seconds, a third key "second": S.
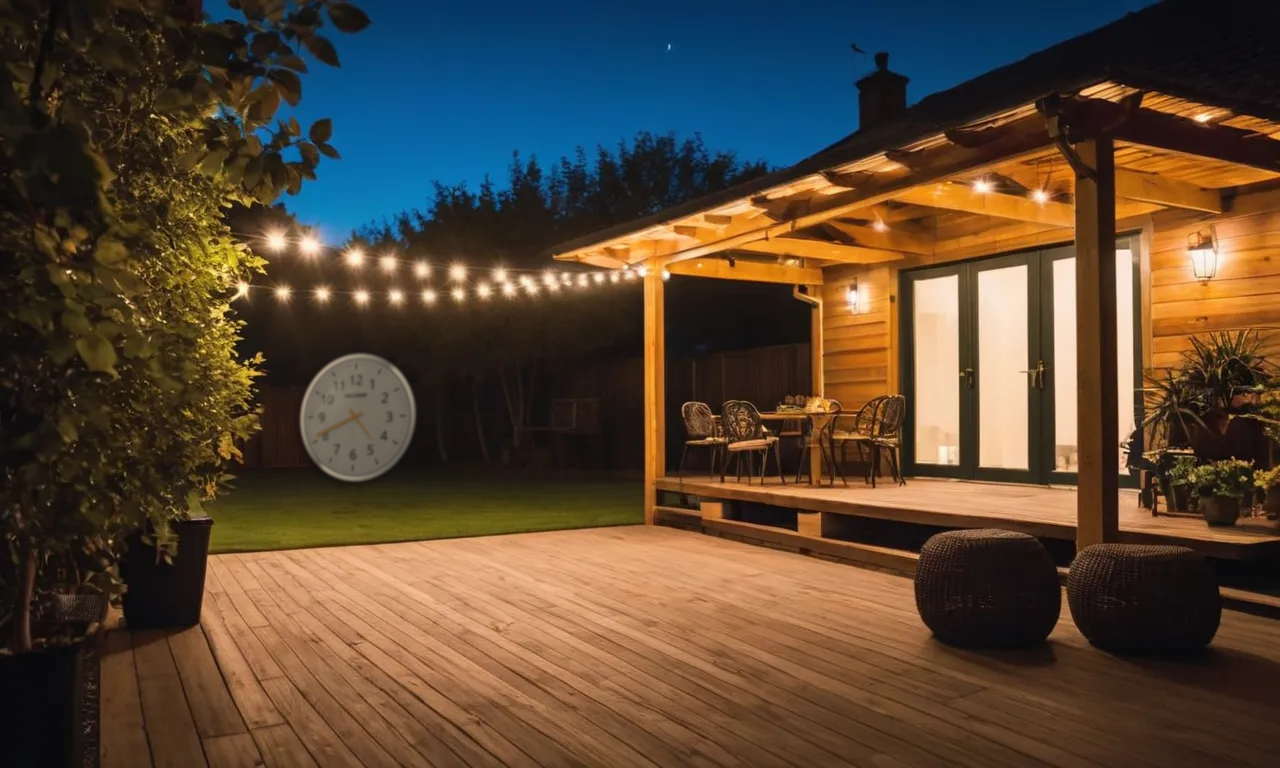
{"hour": 4, "minute": 41}
